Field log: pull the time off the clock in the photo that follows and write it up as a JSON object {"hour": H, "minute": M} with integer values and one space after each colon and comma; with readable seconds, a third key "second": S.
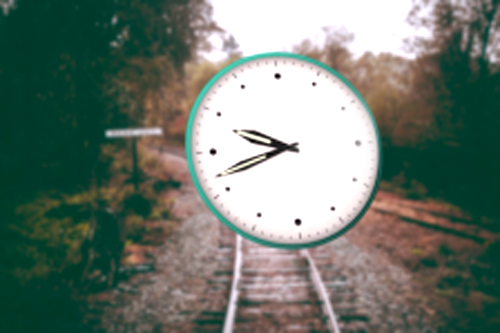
{"hour": 9, "minute": 42}
